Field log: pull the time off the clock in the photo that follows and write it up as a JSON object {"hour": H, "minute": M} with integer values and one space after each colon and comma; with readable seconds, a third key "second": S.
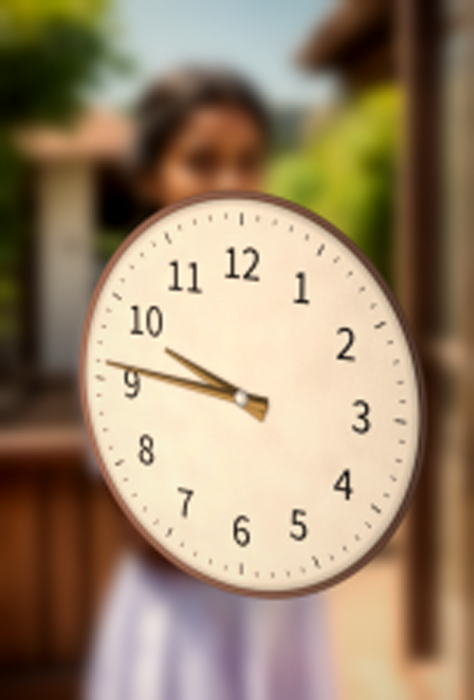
{"hour": 9, "minute": 46}
